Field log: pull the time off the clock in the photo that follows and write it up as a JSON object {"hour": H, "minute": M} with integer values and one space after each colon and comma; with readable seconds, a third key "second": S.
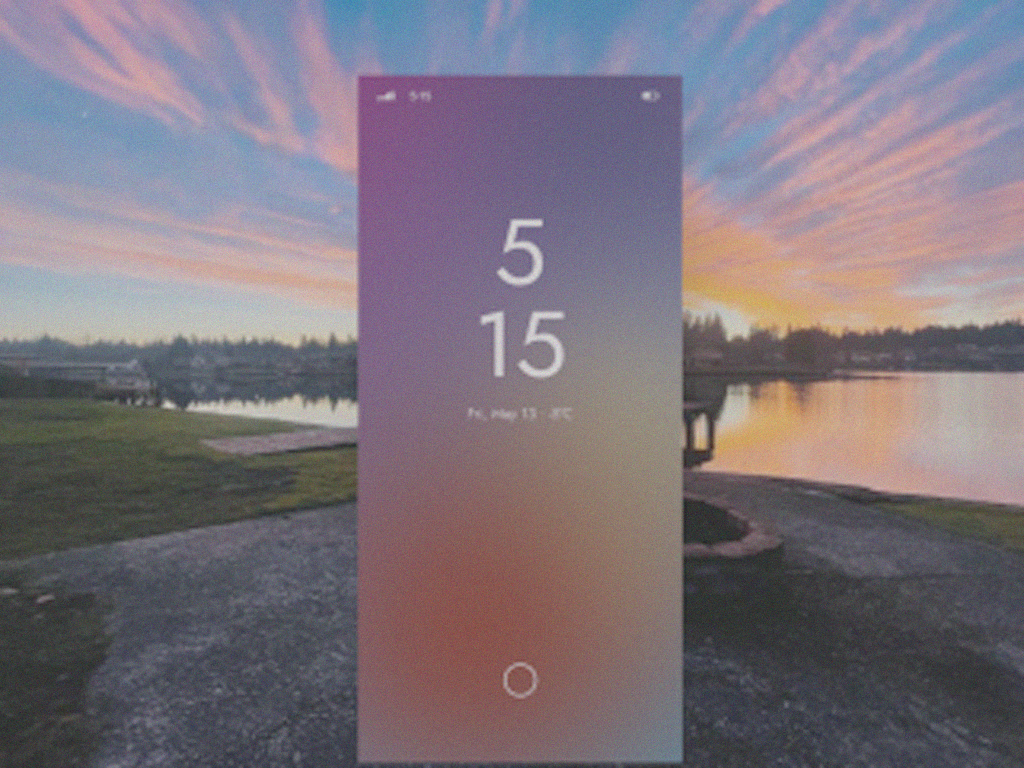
{"hour": 5, "minute": 15}
